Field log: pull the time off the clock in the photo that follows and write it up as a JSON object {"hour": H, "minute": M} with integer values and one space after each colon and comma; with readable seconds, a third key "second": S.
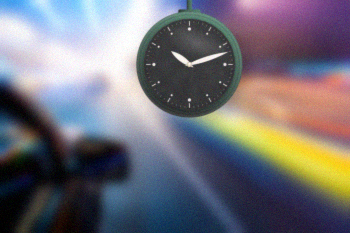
{"hour": 10, "minute": 12}
